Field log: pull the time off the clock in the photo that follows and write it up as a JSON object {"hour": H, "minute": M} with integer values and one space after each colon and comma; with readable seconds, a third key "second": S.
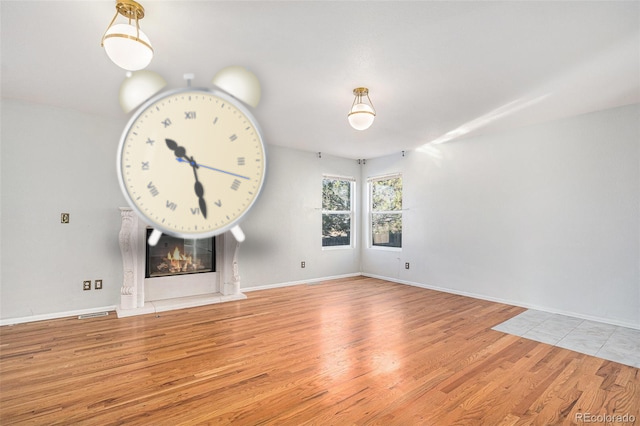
{"hour": 10, "minute": 28, "second": 18}
